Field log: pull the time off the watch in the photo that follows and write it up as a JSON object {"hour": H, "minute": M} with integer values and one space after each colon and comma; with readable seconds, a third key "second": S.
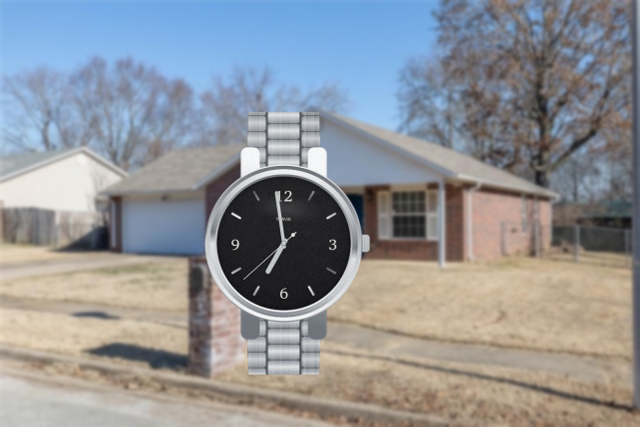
{"hour": 6, "minute": 58, "second": 38}
